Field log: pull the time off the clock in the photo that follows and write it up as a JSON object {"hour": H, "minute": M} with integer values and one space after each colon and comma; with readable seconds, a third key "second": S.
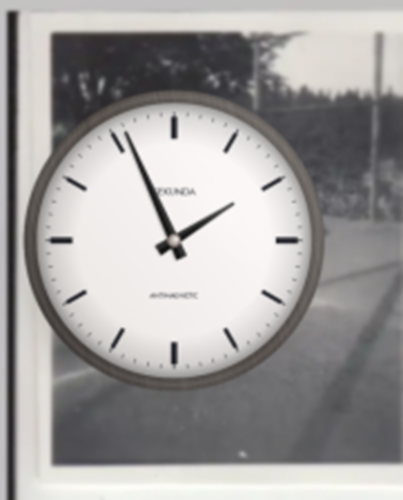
{"hour": 1, "minute": 56}
